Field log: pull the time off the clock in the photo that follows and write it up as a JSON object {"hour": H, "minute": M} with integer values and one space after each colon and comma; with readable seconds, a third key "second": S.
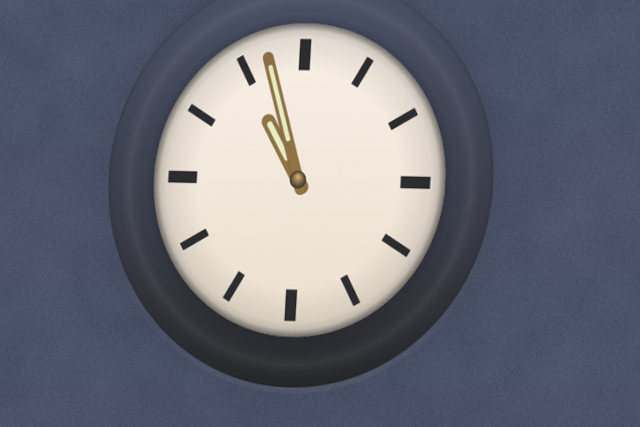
{"hour": 10, "minute": 57}
